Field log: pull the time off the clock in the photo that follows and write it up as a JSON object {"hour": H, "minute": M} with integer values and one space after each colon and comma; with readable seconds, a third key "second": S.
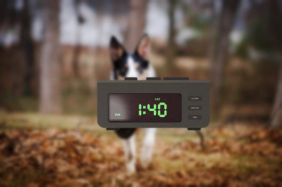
{"hour": 1, "minute": 40}
